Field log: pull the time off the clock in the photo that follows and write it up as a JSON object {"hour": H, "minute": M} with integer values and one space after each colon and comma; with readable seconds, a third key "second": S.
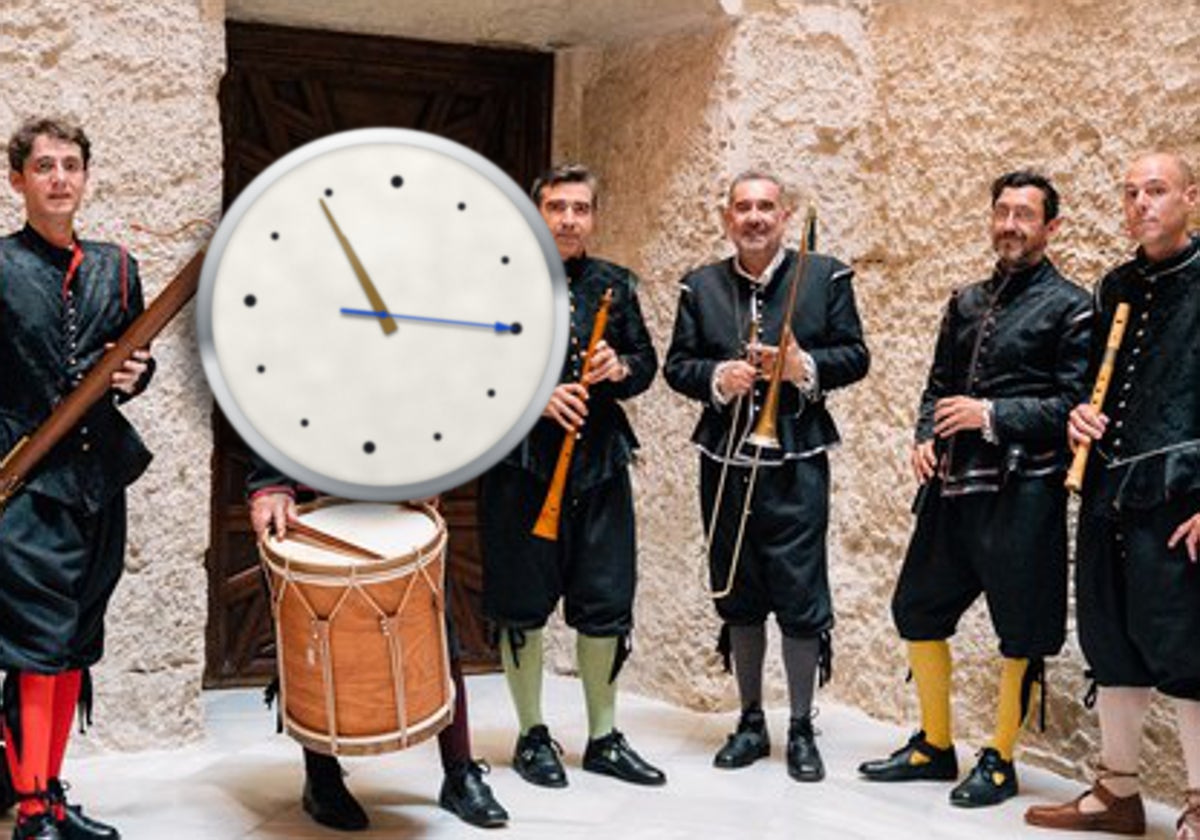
{"hour": 10, "minute": 54, "second": 15}
